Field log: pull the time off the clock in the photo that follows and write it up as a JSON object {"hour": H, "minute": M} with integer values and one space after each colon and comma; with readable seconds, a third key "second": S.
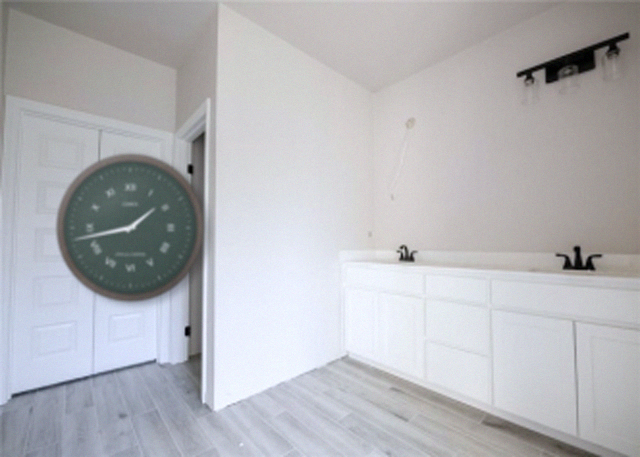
{"hour": 1, "minute": 43}
